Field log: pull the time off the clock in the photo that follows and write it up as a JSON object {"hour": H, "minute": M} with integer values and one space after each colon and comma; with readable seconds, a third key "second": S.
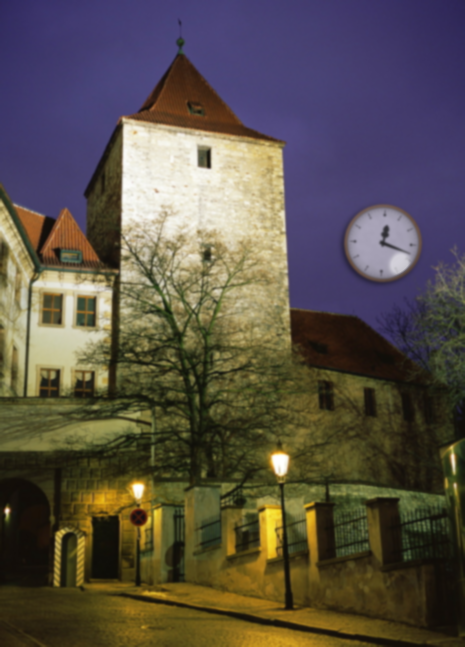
{"hour": 12, "minute": 18}
